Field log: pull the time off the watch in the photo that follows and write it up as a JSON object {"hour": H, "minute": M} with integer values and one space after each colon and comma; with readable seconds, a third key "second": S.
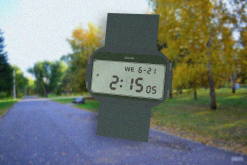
{"hour": 2, "minute": 15, "second": 5}
